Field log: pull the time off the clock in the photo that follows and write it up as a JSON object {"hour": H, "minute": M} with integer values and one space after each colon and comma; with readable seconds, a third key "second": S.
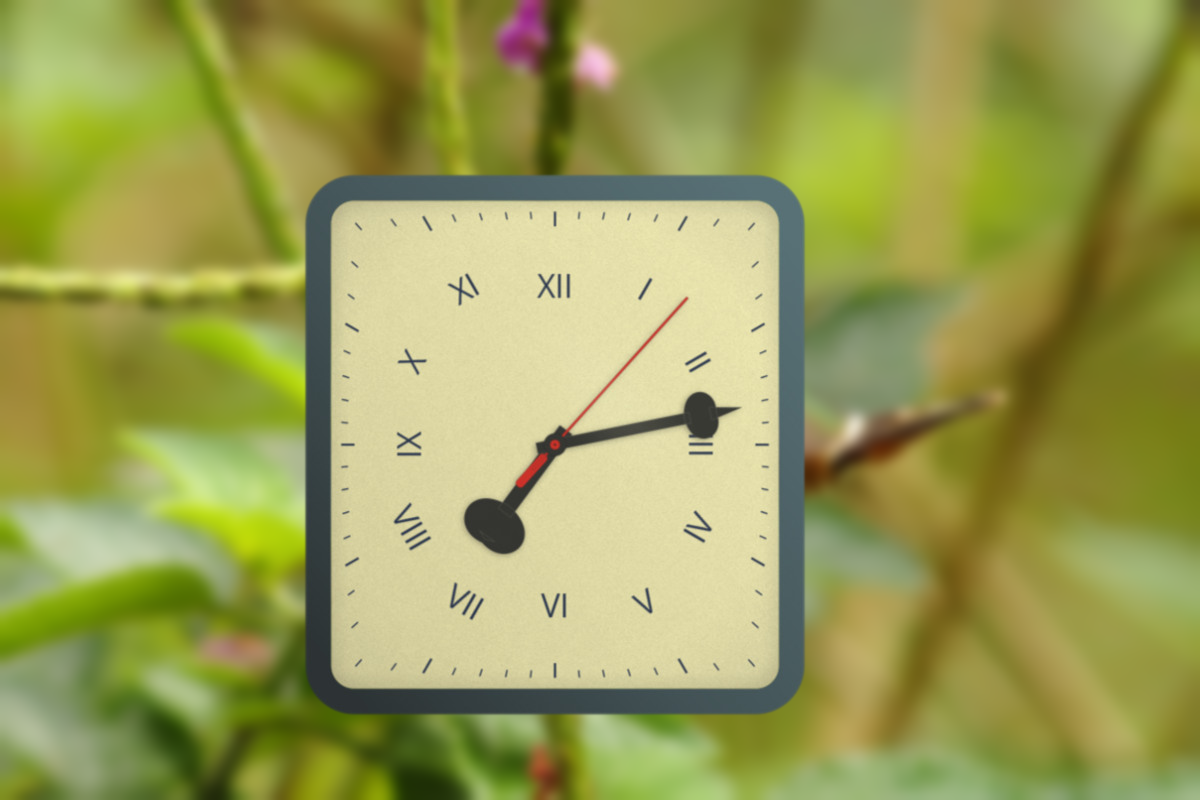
{"hour": 7, "minute": 13, "second": 7}
